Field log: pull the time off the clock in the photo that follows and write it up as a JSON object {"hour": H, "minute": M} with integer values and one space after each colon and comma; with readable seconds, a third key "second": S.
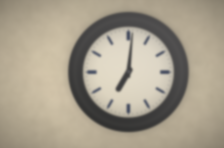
{"hour": 7, "minute": 1}
